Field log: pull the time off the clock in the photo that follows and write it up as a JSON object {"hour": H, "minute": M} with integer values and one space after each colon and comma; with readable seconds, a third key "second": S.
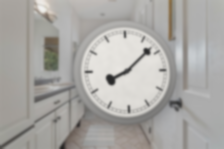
{"hour": 8, "minute": 8}
